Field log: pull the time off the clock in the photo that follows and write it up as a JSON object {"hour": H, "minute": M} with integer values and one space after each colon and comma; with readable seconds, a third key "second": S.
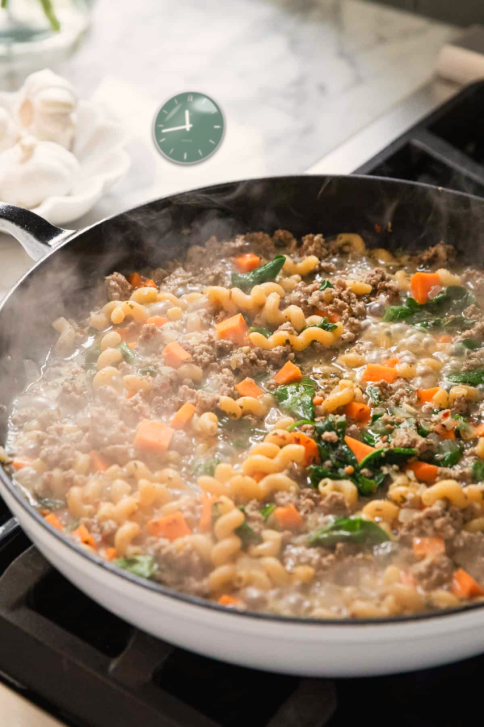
{"hour": 11, "minute": 43}
